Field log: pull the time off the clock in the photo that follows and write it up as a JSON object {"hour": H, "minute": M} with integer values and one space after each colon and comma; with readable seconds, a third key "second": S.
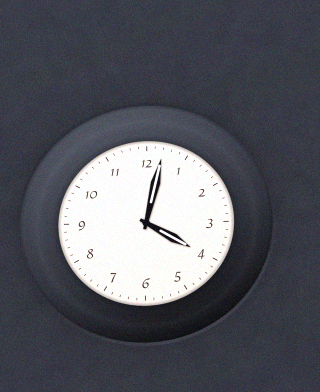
{"hour": 4, "minute": 2}
